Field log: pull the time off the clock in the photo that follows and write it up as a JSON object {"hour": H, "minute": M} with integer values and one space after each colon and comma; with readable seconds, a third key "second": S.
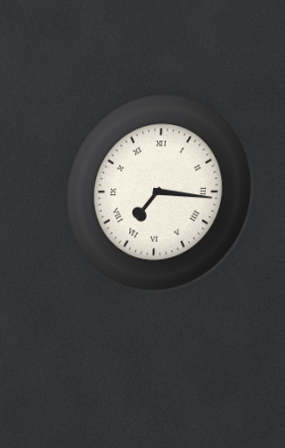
{"hour": 7, "minute": 16}
